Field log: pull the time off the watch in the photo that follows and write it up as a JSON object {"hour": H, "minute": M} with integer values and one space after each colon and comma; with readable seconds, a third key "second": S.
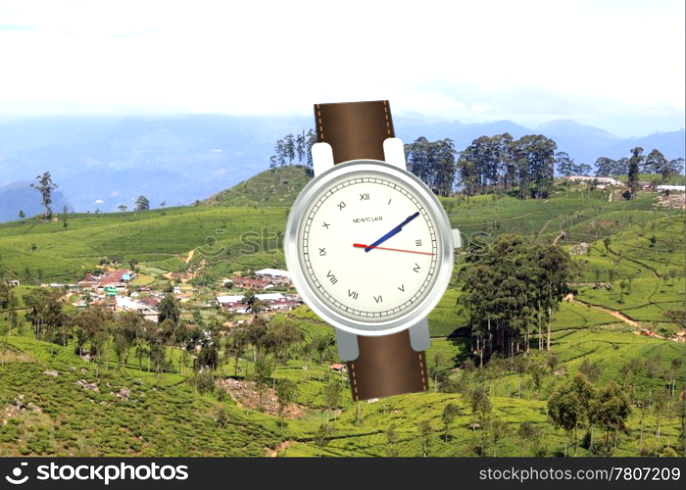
{"hour": 2, "minute": 10, "second": 17}
